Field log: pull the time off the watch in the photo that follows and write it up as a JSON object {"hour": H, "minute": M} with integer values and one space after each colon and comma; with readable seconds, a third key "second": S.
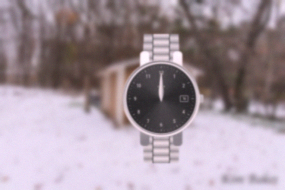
{"hour": 12, "minute": 0}
